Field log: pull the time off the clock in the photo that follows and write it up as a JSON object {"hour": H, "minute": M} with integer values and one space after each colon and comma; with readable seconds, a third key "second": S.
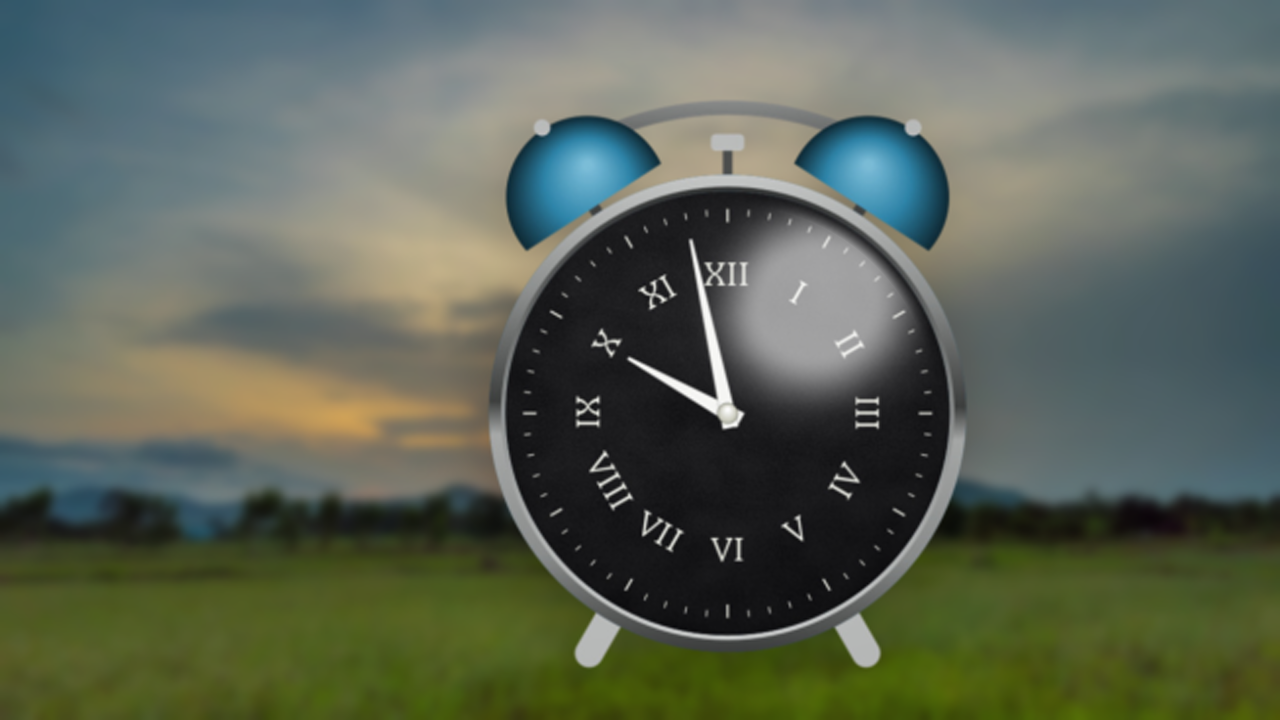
{"hour": 9, "minute": 58}
